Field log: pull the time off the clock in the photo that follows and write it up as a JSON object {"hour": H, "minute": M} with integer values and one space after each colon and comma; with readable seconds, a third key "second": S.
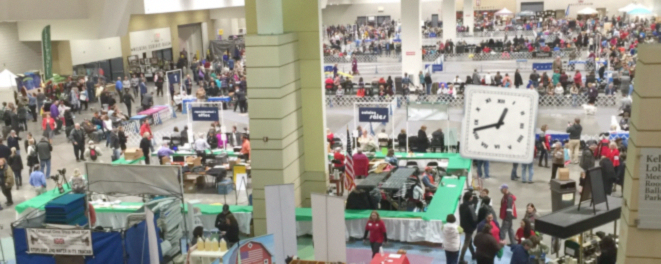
{"hour": 12, "minute": 42}
